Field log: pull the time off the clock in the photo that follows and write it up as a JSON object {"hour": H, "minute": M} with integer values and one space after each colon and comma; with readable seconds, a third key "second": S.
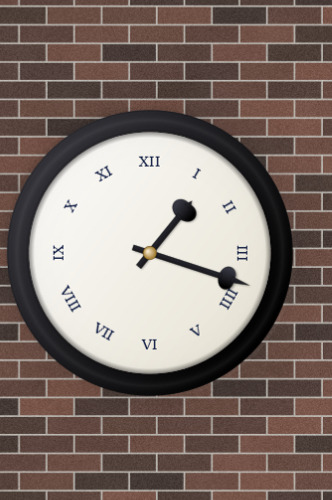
{"hour": 1, "minute": 18}
